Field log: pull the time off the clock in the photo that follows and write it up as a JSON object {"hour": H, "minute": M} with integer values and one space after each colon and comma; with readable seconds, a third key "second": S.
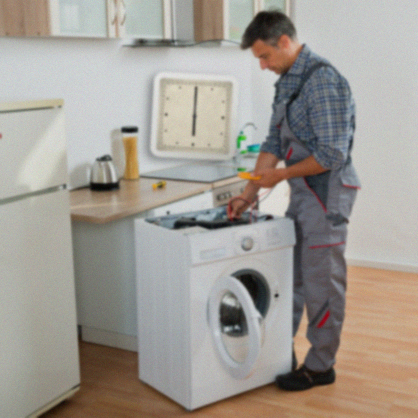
{"hour": 6, "minute": 0}
